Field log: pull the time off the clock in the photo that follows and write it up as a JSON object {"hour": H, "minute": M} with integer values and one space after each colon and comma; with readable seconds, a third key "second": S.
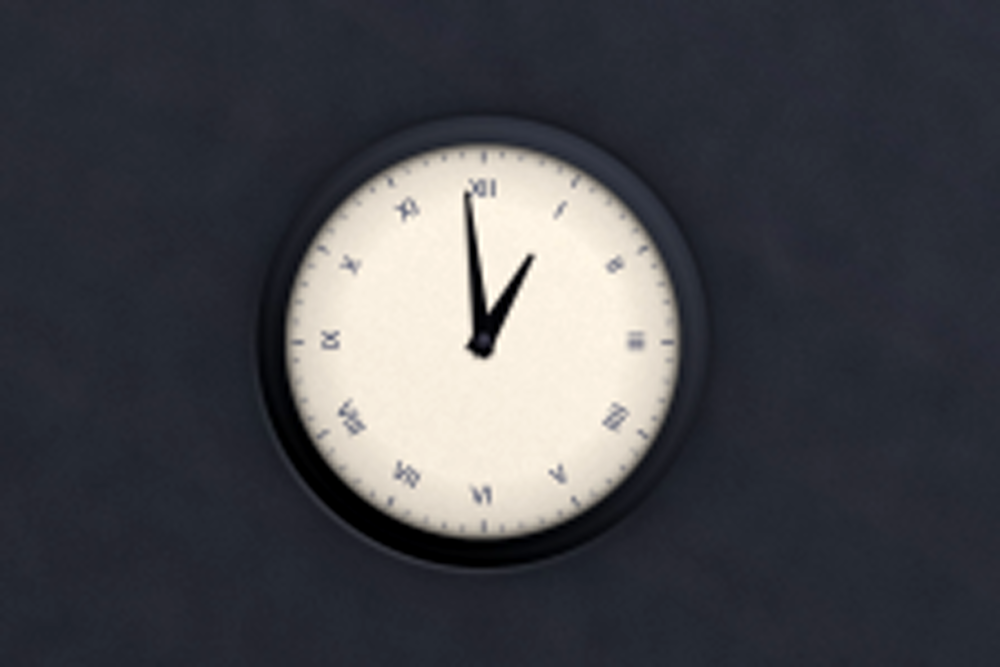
{"hour": 12, "minute": 59}
